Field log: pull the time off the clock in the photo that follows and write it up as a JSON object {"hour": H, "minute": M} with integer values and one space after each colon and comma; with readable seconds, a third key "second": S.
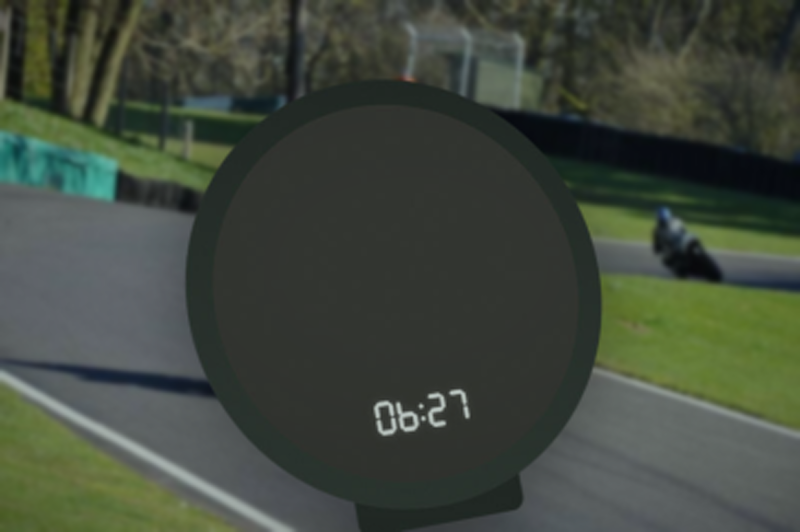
{"hour": 6, "minute": 27}
